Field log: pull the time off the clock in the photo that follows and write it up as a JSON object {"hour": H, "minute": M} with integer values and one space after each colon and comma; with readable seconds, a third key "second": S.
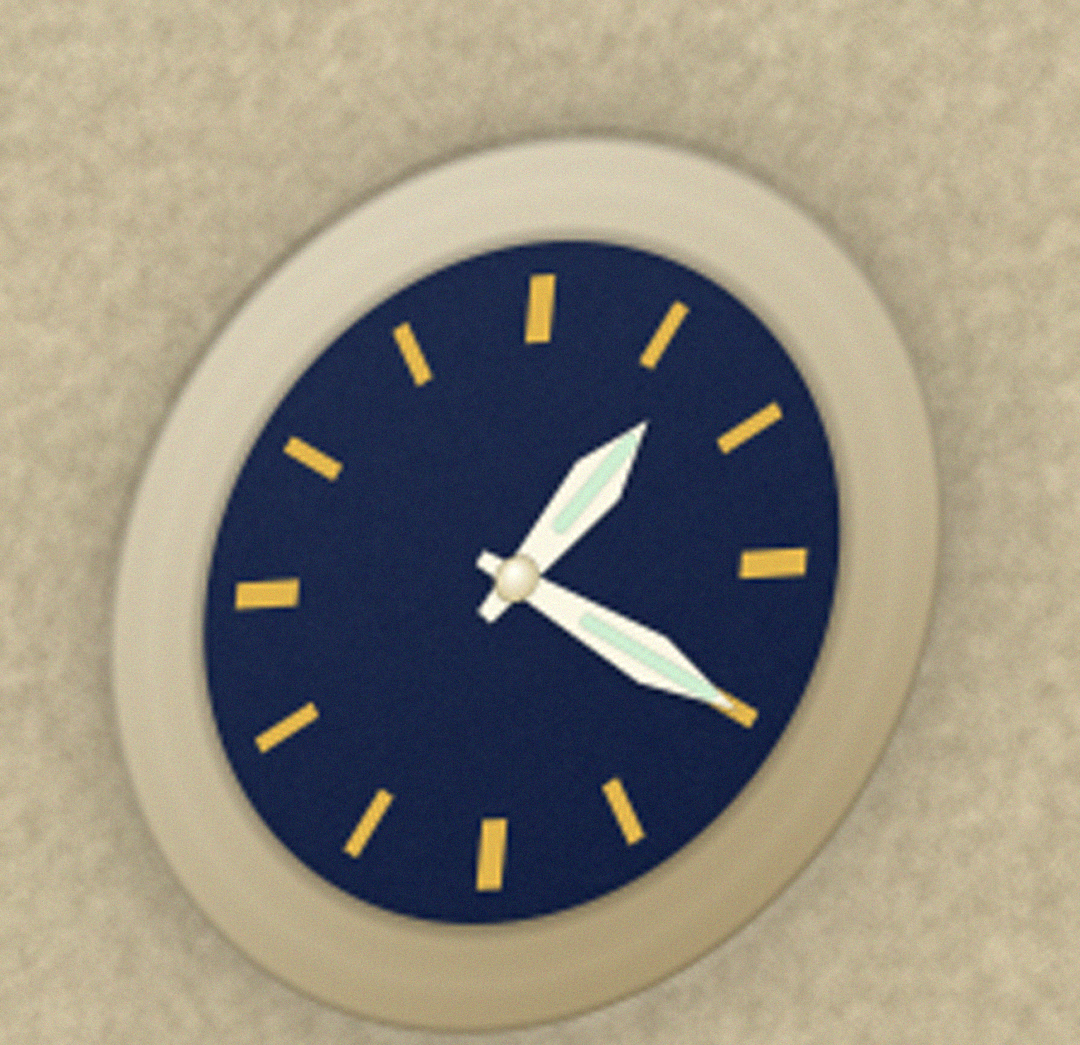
{"hour": 1, "minute": 20}
